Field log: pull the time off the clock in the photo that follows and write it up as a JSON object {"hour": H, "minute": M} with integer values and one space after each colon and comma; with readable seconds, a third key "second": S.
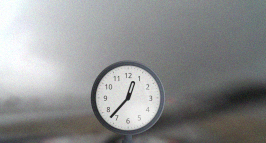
{"hour": 12, "minute": 37}
